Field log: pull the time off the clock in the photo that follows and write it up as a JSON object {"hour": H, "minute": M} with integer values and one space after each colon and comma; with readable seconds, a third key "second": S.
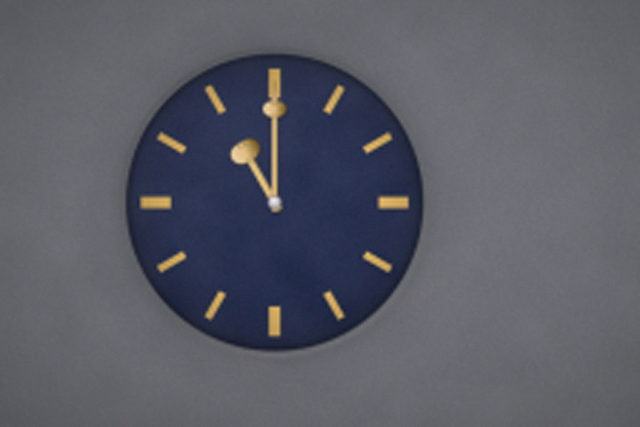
{"hour": 11, "minute": 0}
